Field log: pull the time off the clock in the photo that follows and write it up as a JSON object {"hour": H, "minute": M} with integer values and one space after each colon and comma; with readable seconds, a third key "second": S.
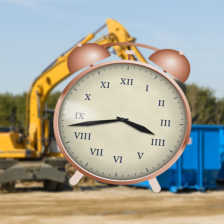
{"hour": 3, "minute": 43}
